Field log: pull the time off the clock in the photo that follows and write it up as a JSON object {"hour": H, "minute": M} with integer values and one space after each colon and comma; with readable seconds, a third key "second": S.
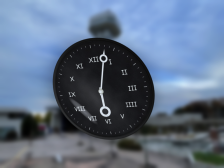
{"hour": 6, "minute": 3}
